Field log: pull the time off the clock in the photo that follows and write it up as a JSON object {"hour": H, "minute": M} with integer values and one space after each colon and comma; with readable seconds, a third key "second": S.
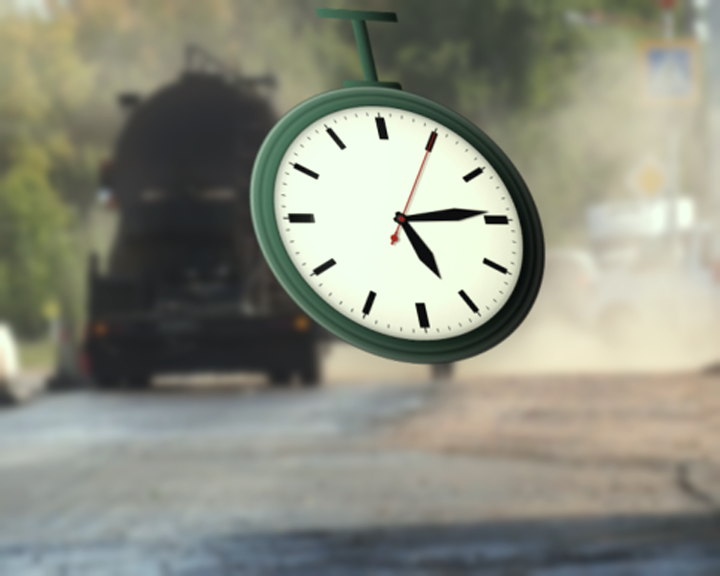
{"hour": 5, "minute": 14, "second": 5}
